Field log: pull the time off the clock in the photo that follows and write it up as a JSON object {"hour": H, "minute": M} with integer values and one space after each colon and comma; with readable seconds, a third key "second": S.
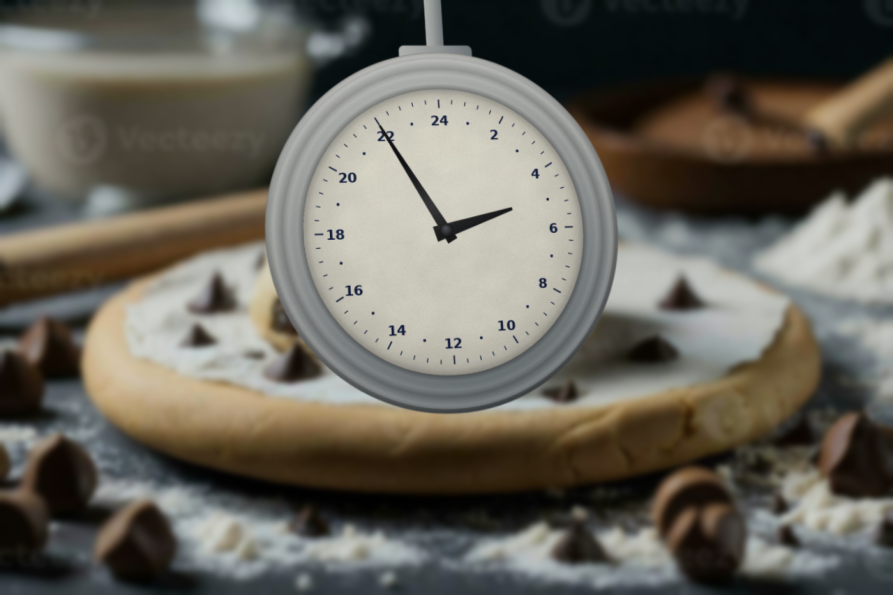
{"hour": 4, "minute": 55}
